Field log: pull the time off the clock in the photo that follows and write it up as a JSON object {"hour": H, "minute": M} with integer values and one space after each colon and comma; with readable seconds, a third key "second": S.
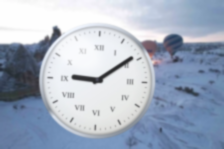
{"hour": 9, "minute": 9}
